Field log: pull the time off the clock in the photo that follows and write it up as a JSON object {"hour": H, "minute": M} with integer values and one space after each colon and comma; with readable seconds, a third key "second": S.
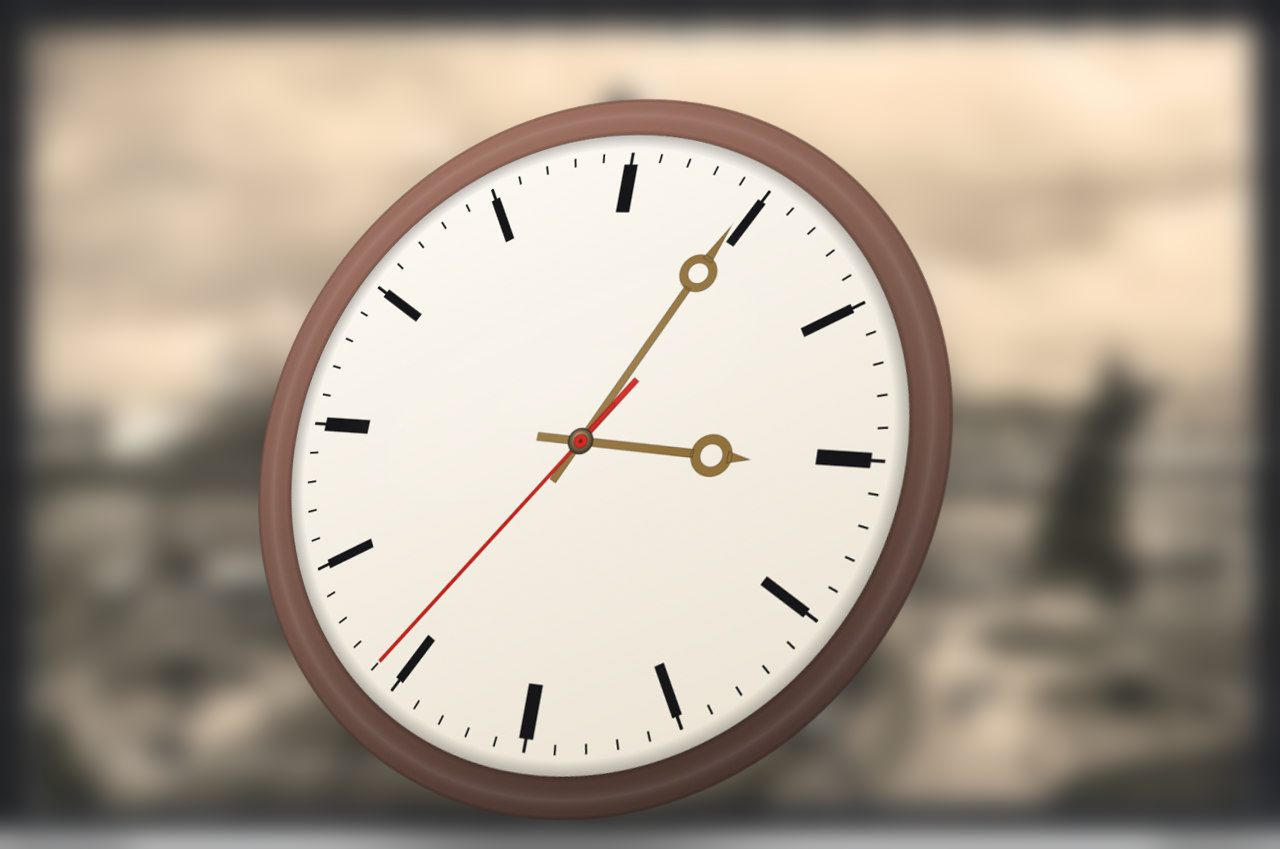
{"hour": 3, "minute": 4, "second": 36}
